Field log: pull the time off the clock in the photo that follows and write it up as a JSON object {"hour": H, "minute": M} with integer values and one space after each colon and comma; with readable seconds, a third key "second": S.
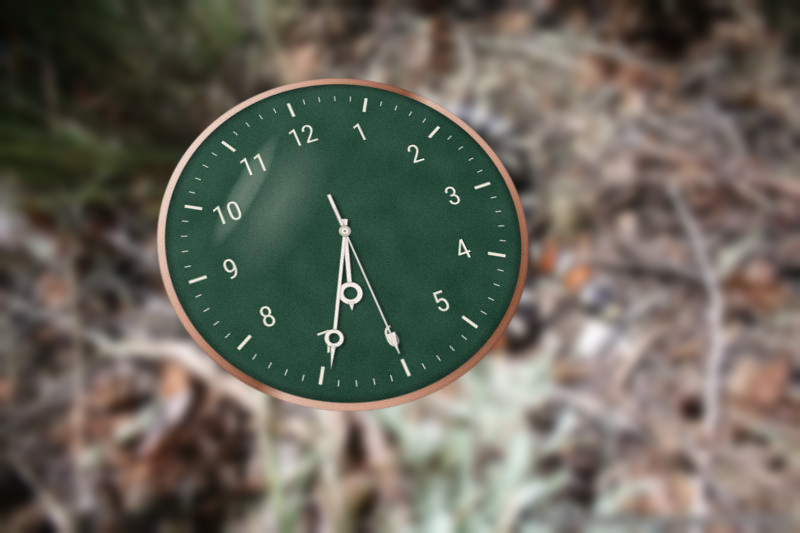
{"hour": 6, "minute": 34, "second": 30}
